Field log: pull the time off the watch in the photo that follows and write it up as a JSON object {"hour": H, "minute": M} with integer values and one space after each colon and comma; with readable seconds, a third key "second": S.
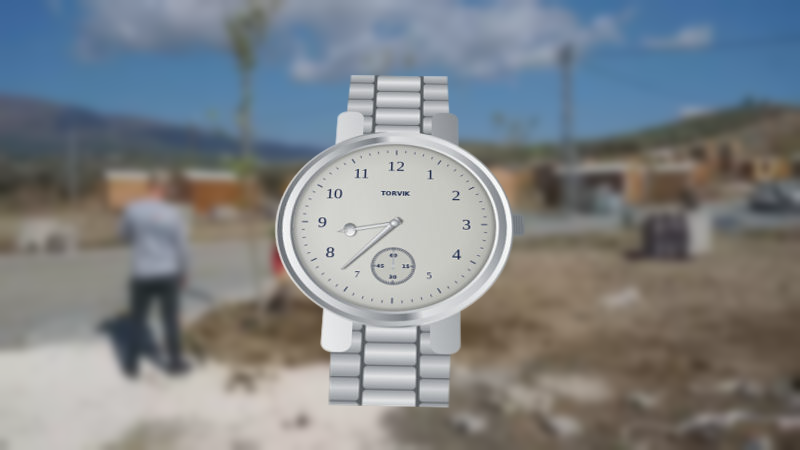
{"hour": 8, "minute": 37}
